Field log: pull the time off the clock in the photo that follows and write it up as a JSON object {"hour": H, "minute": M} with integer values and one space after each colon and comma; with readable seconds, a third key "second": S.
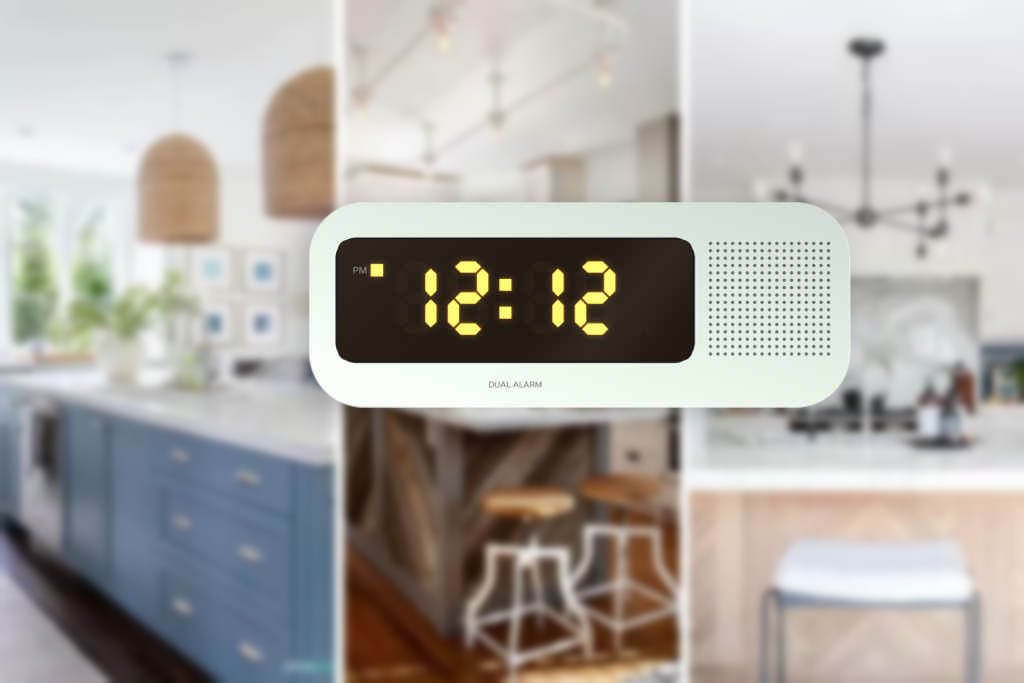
{"hour": 12, "minute": 12}
